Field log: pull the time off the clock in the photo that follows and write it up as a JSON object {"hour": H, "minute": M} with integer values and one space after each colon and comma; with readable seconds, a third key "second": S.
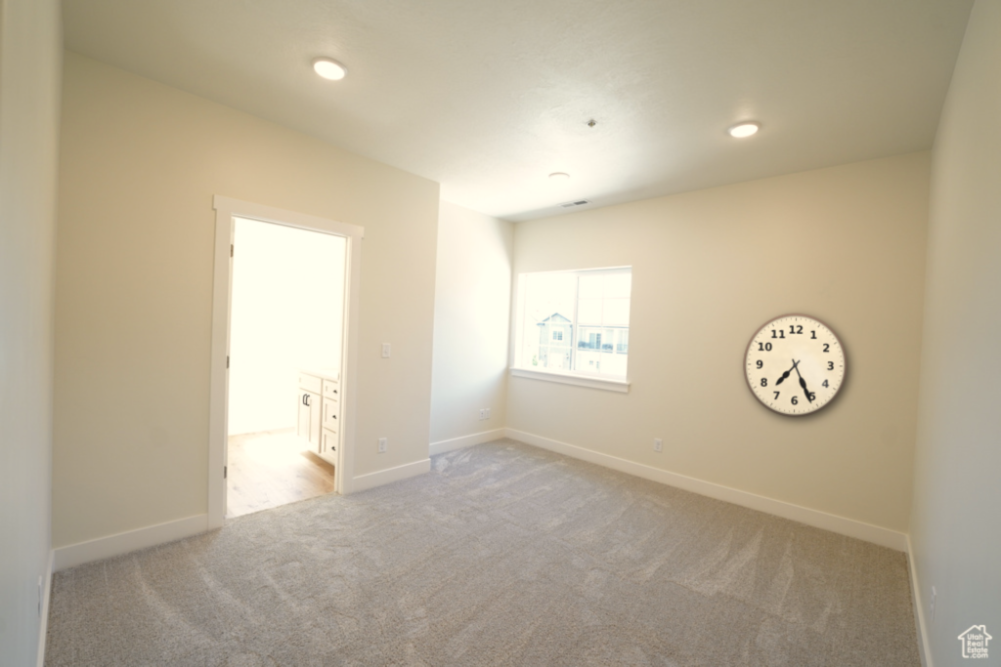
{"hour": 7, "minute": 26}
